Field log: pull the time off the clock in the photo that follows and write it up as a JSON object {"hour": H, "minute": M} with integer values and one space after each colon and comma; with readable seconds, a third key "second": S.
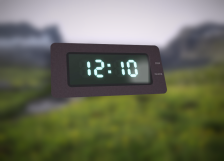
{"hour": 12, "minute": 10}
